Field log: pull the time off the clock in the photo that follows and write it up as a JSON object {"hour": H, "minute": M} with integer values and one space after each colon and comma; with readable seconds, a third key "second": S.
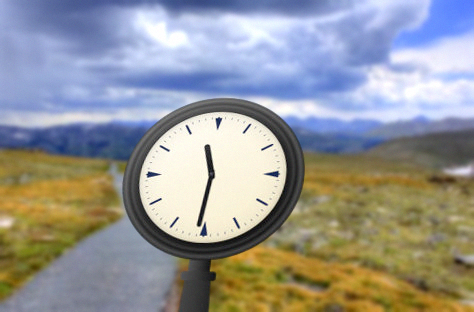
{"hour": 11, "minute": 31}
